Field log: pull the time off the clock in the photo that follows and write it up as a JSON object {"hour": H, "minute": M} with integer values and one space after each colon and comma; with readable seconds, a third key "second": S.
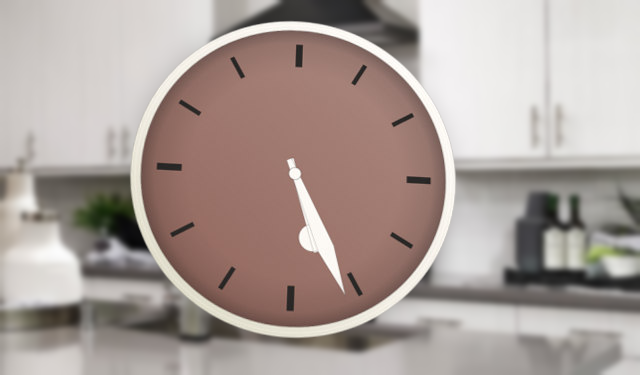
{"hour": 5, "minute": 26}
